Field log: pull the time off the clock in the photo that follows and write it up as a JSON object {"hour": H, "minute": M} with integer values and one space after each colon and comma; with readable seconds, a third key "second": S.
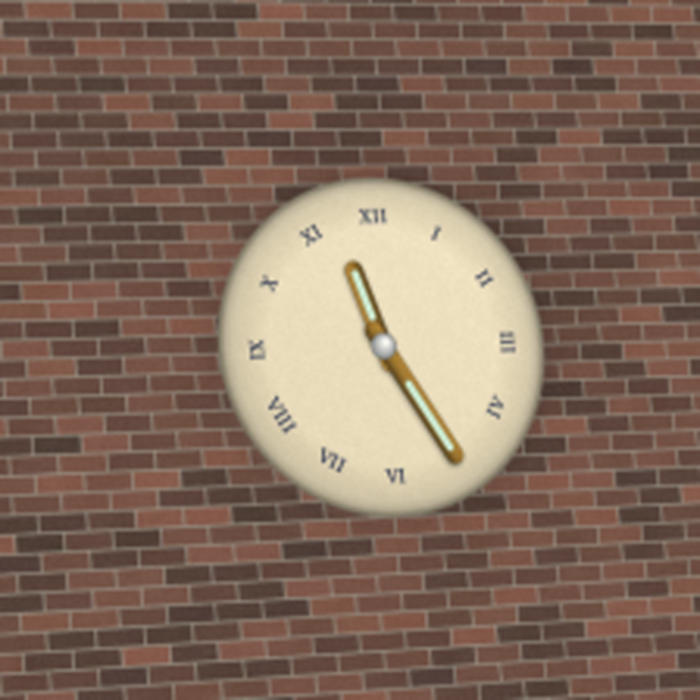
{"hour": 11, "minute": 25}
